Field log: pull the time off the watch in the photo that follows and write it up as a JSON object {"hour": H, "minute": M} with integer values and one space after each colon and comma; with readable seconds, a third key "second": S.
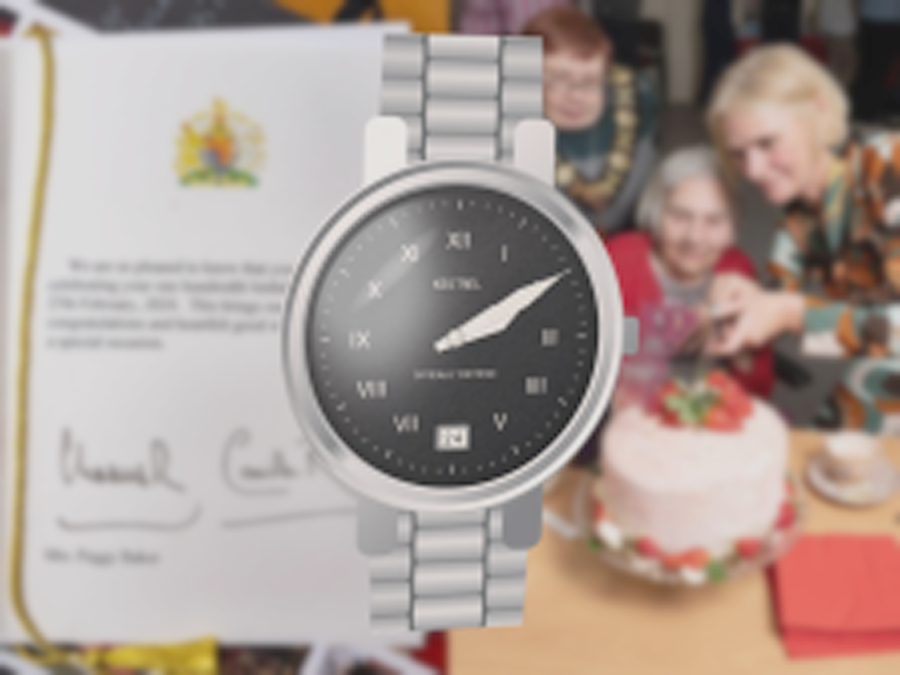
{"hour": 2, "minute": 10}
